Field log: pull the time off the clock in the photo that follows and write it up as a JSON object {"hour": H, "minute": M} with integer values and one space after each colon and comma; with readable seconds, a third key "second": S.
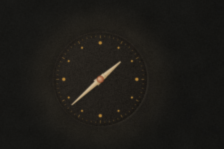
{"hour": 1, "minute": 38}
